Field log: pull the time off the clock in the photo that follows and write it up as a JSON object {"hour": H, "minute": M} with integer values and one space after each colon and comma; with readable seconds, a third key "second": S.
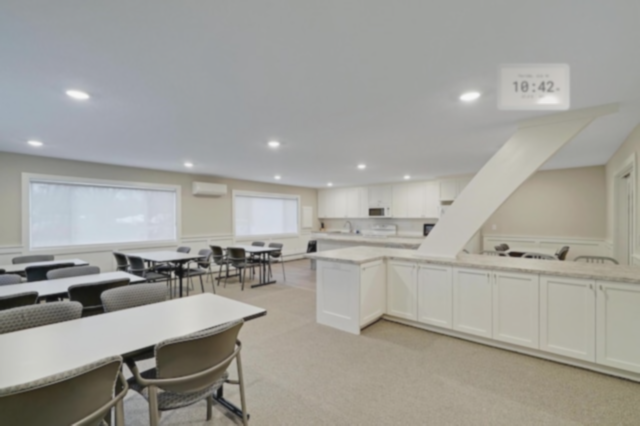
{"hour": 10, "minute": 42}
